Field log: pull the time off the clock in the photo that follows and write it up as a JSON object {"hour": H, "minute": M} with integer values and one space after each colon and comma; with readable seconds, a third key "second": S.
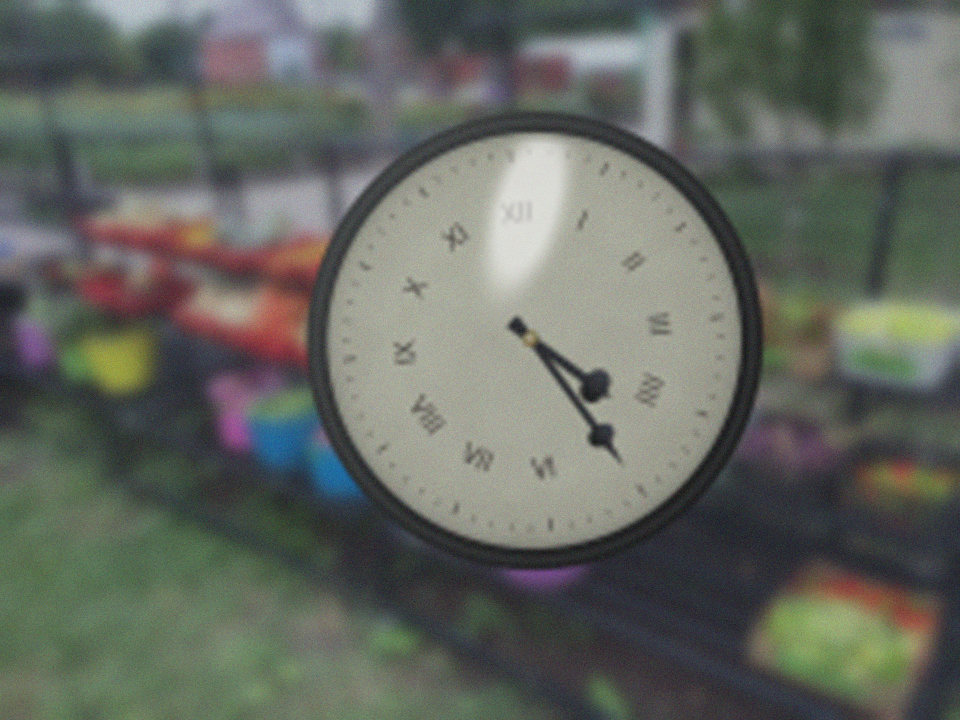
{"hour": 4, "minute": 25}
